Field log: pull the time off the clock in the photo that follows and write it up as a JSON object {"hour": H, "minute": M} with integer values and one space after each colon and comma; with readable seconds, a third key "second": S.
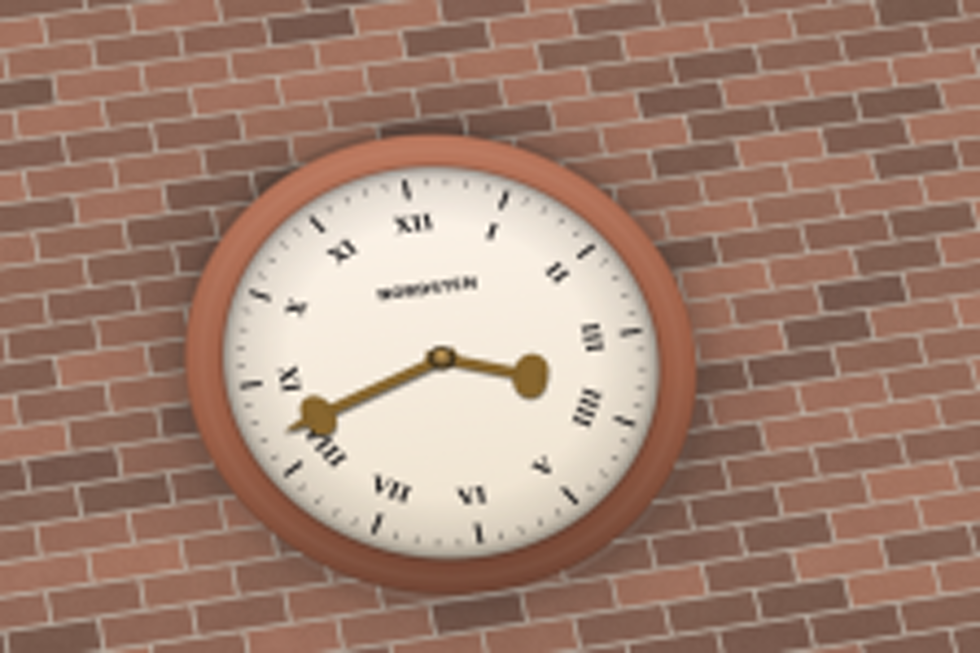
{"hour": 3, "minute": 42}
